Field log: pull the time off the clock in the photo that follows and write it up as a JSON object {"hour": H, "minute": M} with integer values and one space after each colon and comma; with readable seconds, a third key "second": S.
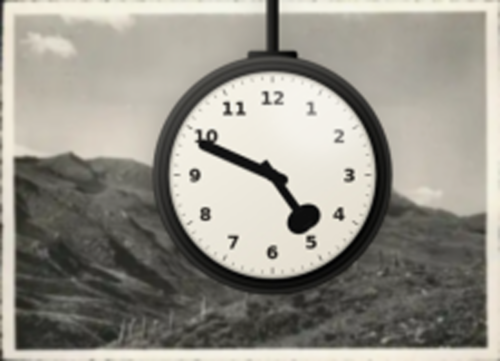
{"hour": 4, "minute": 49}
